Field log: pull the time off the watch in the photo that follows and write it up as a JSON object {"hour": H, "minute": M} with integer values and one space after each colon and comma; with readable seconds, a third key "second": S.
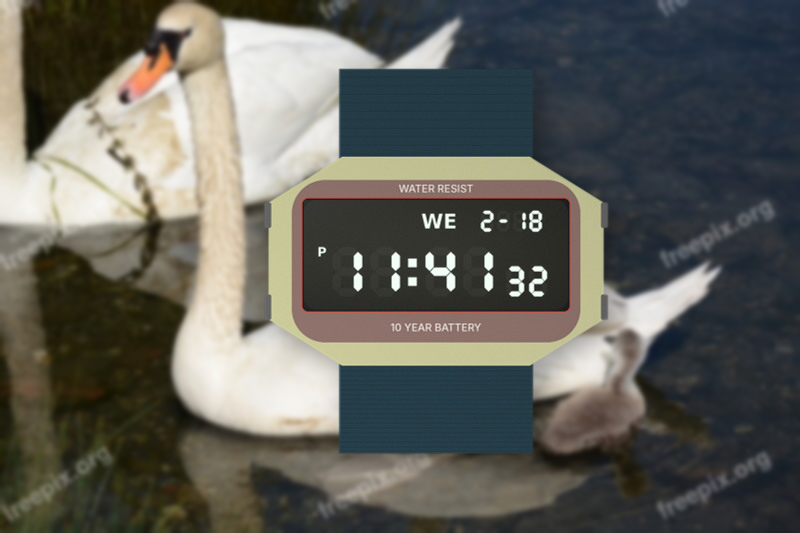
{"hour": 11, "minute": 41, "second": 32}
